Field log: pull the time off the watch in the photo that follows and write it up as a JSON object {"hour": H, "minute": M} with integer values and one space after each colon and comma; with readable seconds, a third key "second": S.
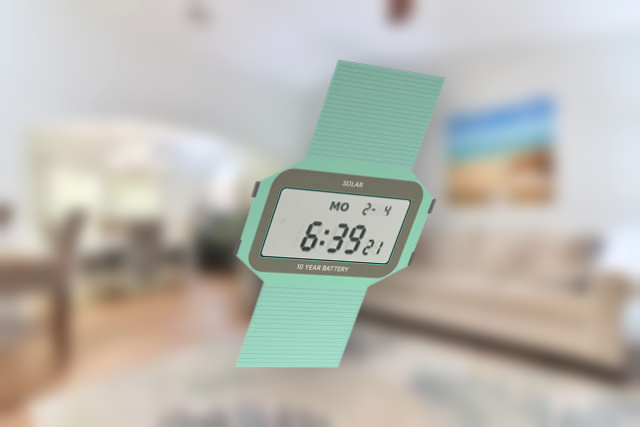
{"hour": 6, "minute": 39, "second": 21}
